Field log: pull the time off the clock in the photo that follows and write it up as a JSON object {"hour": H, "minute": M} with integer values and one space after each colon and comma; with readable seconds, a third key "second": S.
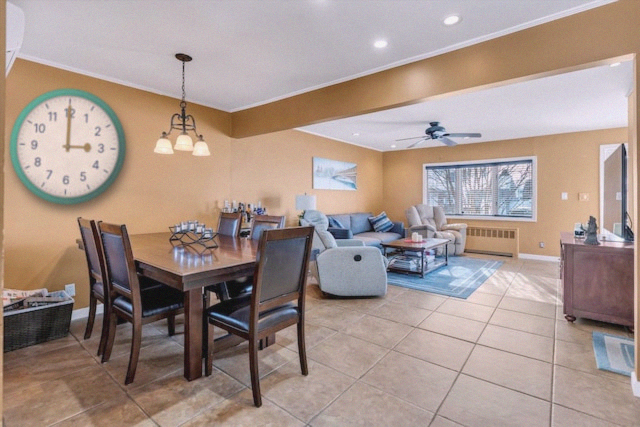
{"hour": 3, "minute": 0}
